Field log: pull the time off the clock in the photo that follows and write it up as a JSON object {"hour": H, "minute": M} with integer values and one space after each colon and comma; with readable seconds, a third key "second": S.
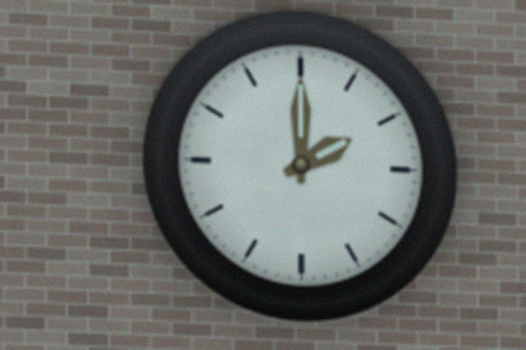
{"hour": 2, "minute": 0}
